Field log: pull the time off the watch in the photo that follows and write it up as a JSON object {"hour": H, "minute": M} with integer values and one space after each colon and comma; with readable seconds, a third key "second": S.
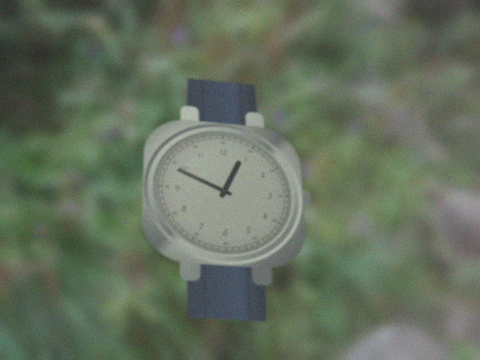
{"hour": 12, "minute": 49}
